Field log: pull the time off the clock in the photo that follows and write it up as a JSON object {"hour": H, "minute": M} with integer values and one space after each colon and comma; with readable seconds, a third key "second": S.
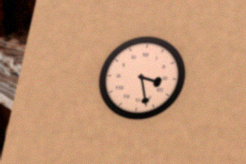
{"hour": 3, "minute": 27}
